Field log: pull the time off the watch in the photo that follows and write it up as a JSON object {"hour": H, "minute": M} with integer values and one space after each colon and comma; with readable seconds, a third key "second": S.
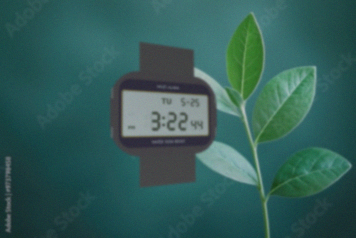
{"hour": 3, "minute": 22, "second": 44}
